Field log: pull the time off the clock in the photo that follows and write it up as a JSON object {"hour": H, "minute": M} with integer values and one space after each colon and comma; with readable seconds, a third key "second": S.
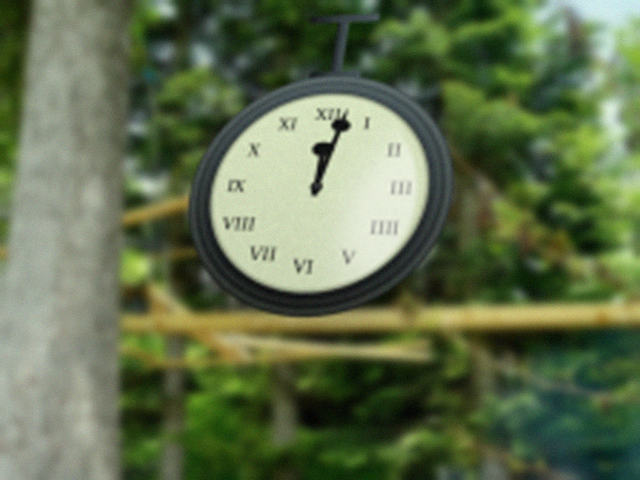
{"hour": 12, "minute": 2}
